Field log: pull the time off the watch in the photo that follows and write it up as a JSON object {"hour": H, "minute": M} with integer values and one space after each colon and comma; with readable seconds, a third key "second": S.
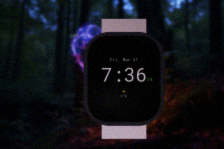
{"hour": 7, "minute": 36}
